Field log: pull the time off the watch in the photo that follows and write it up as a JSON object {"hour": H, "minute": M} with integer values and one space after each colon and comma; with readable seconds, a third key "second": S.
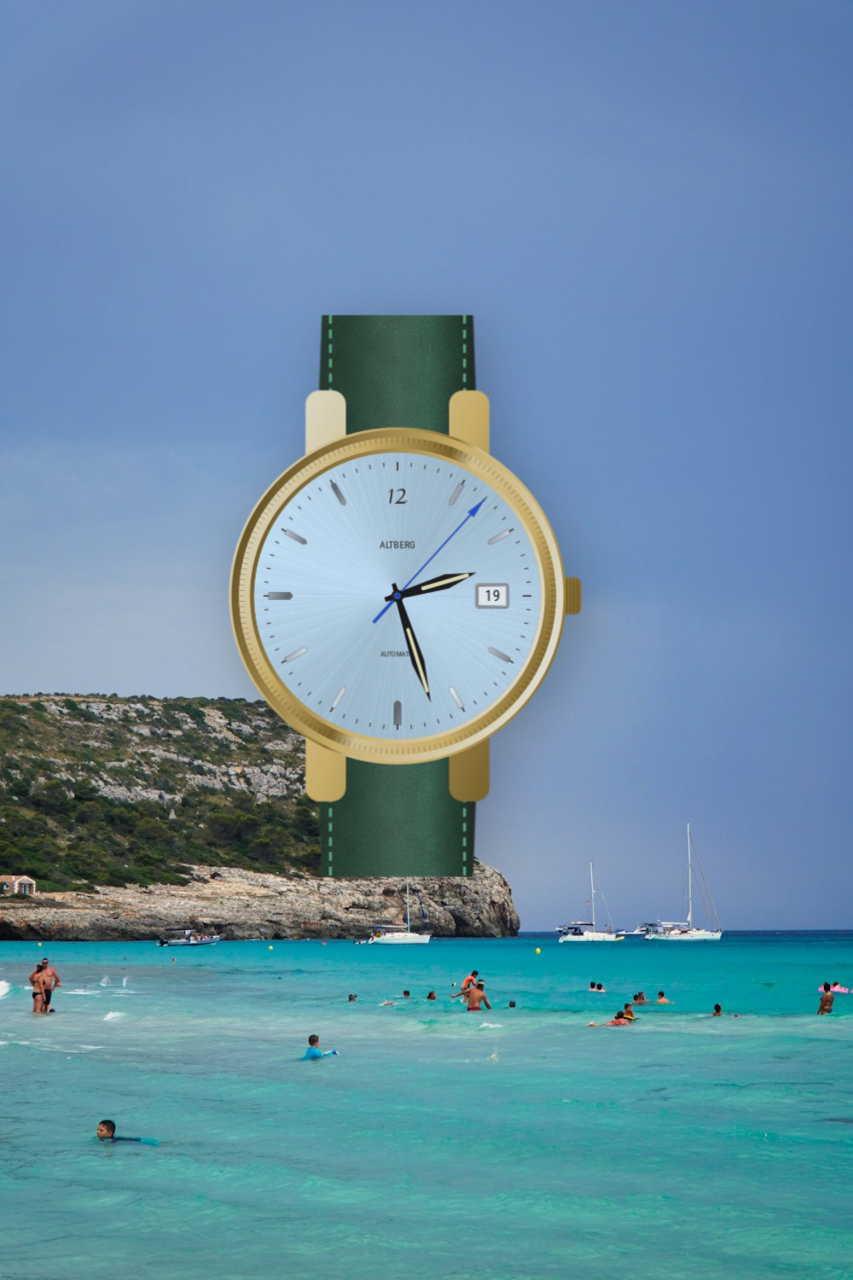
{"hour": 2, "minute": 27, "second": 7}
